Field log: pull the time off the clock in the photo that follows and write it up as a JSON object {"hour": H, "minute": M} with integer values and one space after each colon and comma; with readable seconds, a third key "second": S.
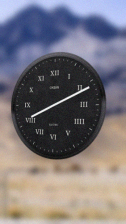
{"hour": 8, "minute": 11}
